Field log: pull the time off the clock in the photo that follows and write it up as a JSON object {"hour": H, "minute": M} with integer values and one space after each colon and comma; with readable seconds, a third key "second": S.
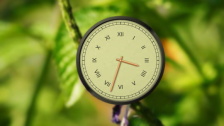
{"hour": 3, "minute": 33}
